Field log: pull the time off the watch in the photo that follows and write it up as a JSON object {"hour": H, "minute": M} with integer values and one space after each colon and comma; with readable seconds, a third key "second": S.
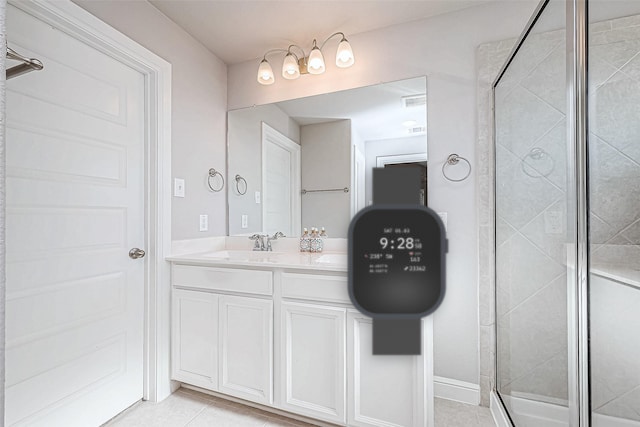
{"hour": 9, "minute": 28}
